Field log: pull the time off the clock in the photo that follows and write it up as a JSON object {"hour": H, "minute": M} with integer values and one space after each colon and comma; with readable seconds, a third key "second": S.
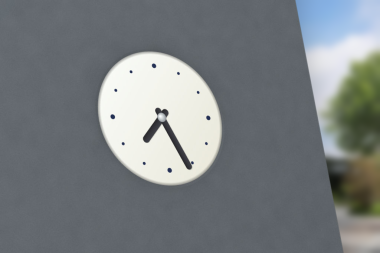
{"hour": 7, "minute": 26}
